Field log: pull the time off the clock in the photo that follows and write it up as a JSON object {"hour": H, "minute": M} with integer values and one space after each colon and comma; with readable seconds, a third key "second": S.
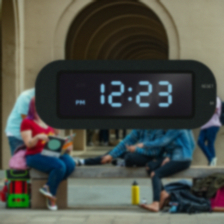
{"hour": 12, "minute": 23}
